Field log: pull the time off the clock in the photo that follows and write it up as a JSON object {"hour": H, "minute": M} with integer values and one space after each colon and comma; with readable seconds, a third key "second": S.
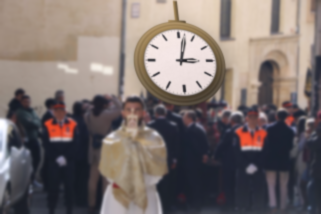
{"hour": 3, "minute": 2}
